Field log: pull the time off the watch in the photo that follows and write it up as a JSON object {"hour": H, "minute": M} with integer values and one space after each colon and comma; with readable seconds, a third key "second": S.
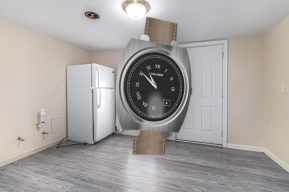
{"hour": 10, "minute": 51}
